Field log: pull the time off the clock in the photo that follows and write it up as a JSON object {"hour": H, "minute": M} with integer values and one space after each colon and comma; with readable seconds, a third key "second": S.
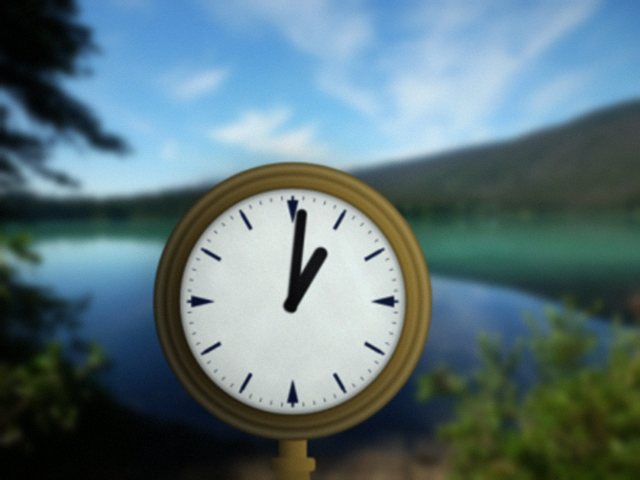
{"hour": 1, "minute": 1}
